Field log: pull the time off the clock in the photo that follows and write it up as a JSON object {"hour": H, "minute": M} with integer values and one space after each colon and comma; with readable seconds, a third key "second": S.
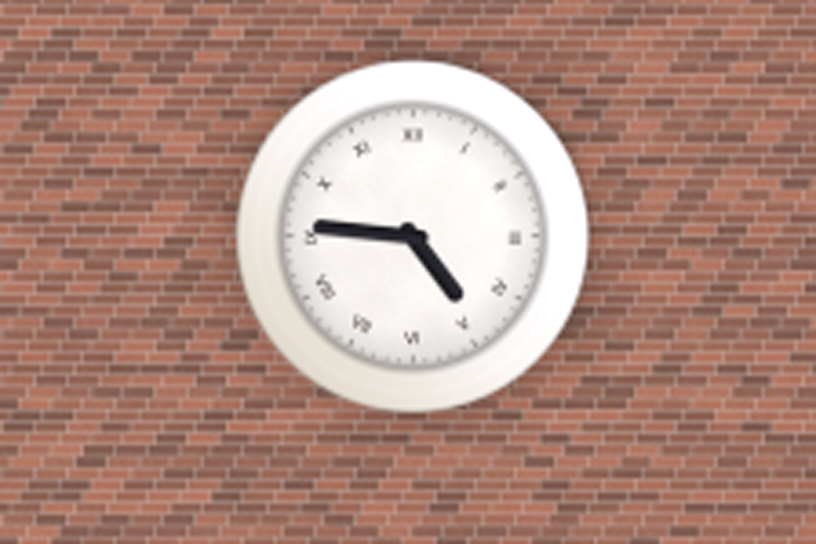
{"hour": 4, "minute": 46}
